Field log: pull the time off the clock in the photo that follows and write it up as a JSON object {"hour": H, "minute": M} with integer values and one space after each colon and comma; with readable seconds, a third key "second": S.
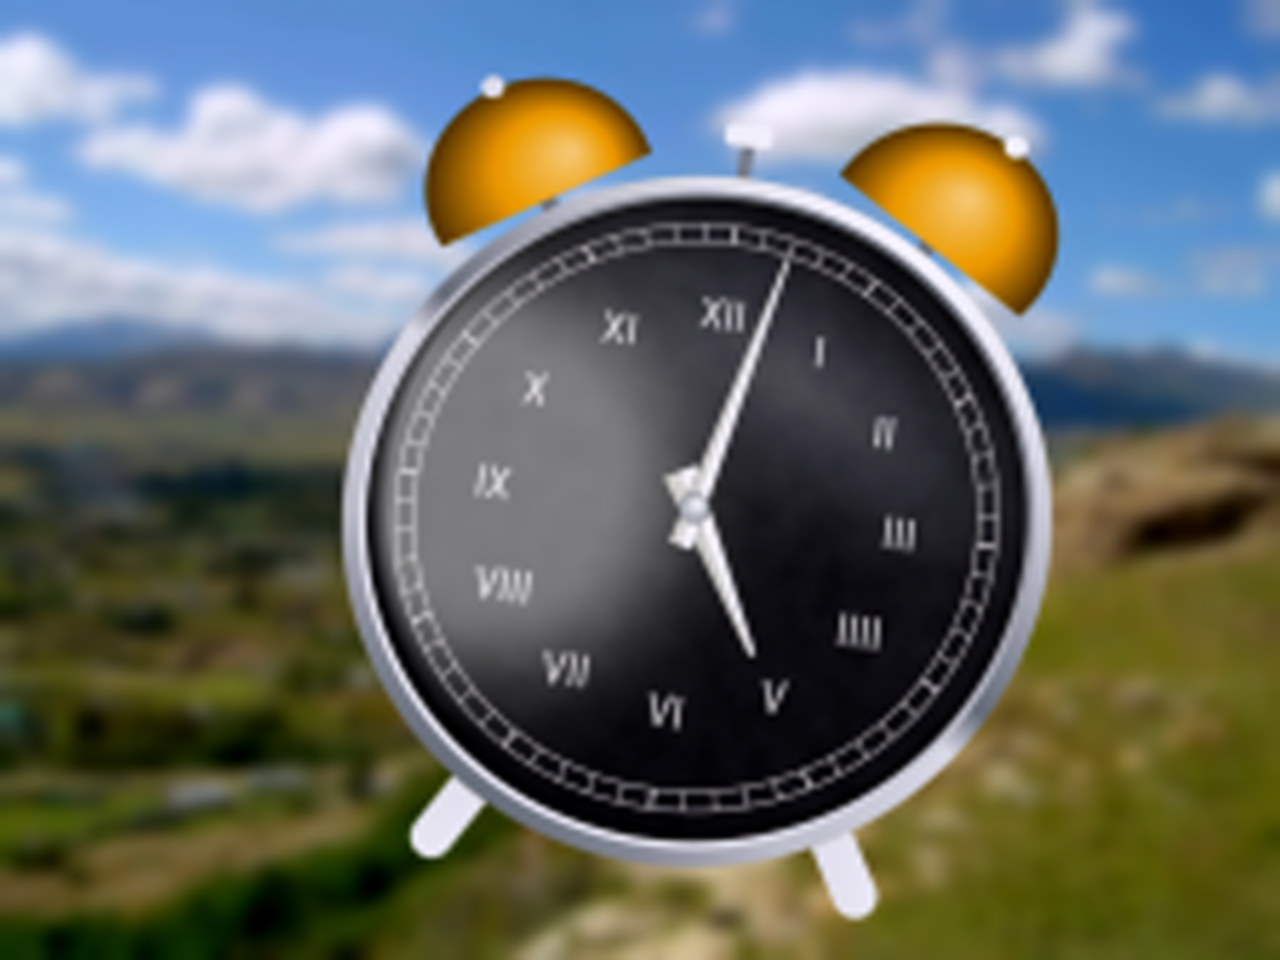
{"hour": 5, "minute": 2}
